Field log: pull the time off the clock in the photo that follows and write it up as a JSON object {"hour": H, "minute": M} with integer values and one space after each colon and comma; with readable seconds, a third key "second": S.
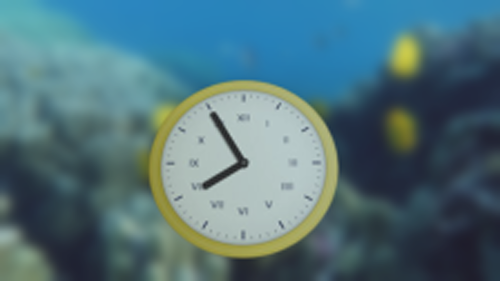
{"hour": 7, "minute": 55}
